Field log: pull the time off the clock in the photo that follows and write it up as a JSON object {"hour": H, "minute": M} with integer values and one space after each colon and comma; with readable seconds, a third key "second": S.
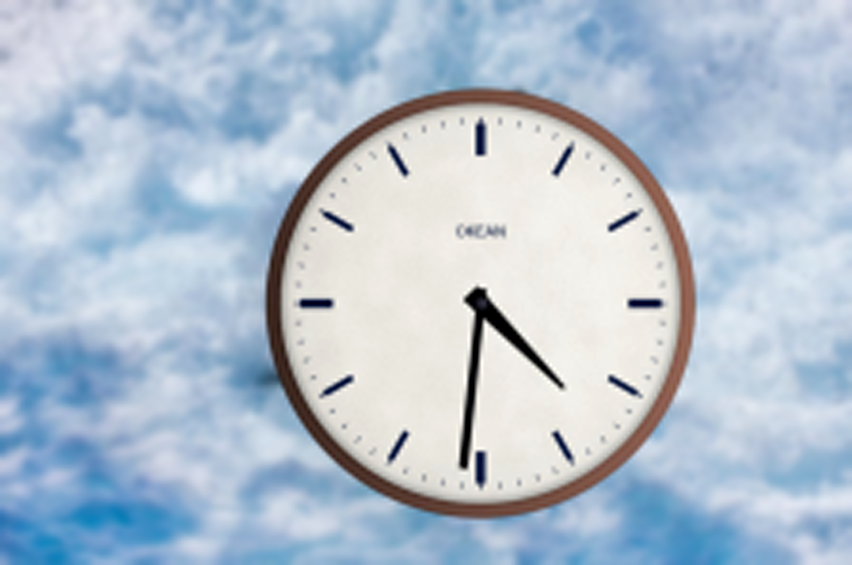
{"hour": 4, "minute": 31}
